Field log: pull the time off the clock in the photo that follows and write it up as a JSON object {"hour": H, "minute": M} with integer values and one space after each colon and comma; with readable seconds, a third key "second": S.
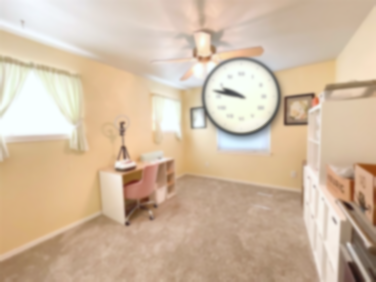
{"hour": 9, "minute": 47}
